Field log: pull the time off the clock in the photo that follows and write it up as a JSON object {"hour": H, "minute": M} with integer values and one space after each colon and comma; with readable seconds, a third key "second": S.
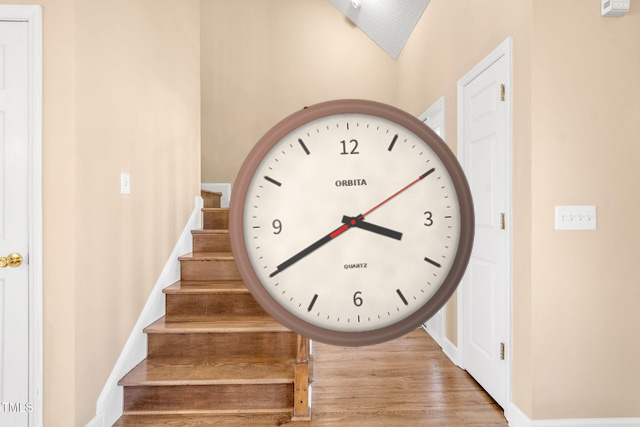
{"hour": 3, "minute": 40, "second": 10}
